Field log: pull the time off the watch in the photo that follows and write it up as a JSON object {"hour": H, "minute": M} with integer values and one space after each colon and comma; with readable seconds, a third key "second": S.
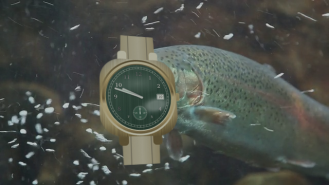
{"hour": 9, "minute": 48}
